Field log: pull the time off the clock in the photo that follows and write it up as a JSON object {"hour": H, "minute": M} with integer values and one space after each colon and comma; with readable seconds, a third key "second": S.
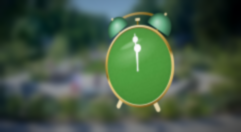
{"hour": 11, "minute": 59}
